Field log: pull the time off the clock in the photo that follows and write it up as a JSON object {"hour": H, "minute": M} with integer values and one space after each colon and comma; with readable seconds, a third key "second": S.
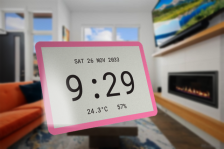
{"hour": 9, "minute": 29}
